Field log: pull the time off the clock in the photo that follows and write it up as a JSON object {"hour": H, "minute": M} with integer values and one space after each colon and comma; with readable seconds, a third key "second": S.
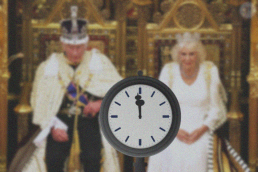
{"hour": 11, "minute": 59}
